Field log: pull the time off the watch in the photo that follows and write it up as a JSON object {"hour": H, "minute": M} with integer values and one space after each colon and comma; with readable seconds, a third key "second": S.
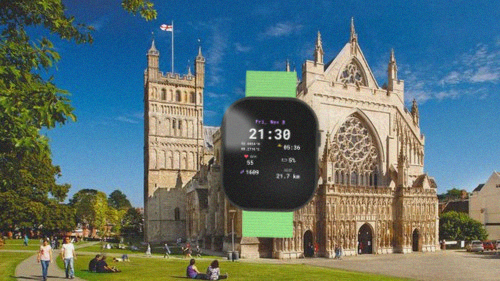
{"hour": 21, "minute": 30}
